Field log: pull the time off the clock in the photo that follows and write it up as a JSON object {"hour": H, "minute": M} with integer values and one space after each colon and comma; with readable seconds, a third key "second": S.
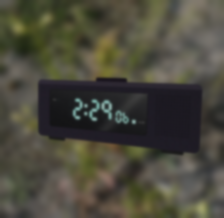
{"hour": 2, "minute": 29, "second": 6}
